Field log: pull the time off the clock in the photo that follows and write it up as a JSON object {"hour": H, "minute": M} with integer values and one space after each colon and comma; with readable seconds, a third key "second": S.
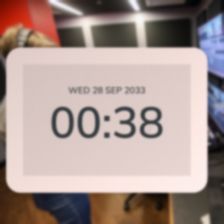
{"hour": 0, "minute": 38}
